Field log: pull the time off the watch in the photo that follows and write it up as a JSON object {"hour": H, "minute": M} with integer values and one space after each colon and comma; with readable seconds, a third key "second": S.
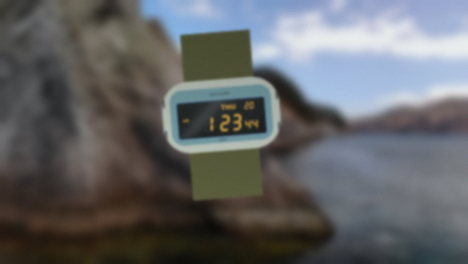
{"hour": 1, "minute": 23}
